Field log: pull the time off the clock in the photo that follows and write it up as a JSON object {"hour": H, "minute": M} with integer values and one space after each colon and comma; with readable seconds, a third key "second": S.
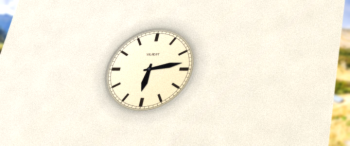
{"hour": 6, "minute": 13}
